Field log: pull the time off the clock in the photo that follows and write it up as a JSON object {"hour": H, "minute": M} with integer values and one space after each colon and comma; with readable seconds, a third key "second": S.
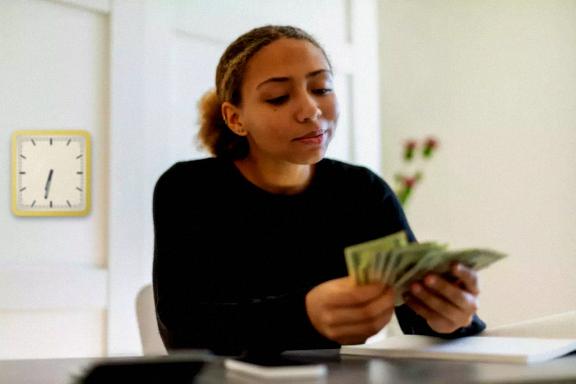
{"hour": 6, "minute": 32}
